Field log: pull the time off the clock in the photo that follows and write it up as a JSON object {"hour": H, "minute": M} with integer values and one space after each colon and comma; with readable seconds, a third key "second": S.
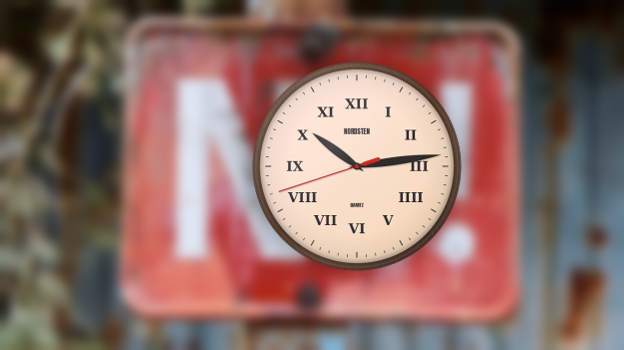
{"hour": 10, "minute": 13, "second": 42}
